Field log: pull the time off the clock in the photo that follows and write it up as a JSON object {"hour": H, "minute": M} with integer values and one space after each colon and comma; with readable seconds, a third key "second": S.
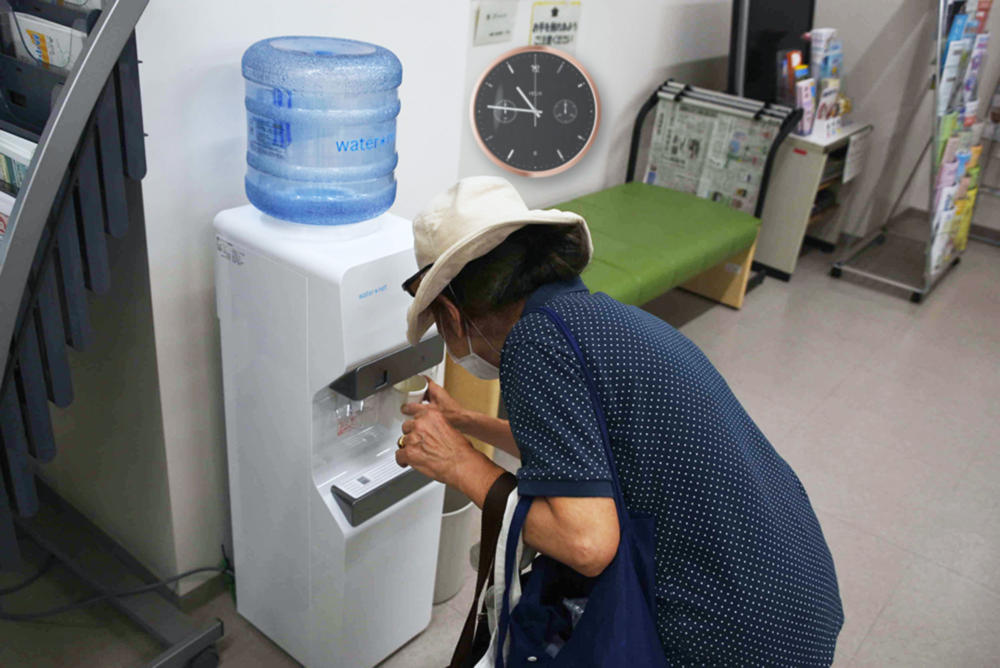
{"hour": 10, "minute": 46}
